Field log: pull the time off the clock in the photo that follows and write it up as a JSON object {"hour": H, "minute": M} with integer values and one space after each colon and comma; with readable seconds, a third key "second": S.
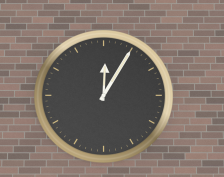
{"hour": 12, "minute": 5}
